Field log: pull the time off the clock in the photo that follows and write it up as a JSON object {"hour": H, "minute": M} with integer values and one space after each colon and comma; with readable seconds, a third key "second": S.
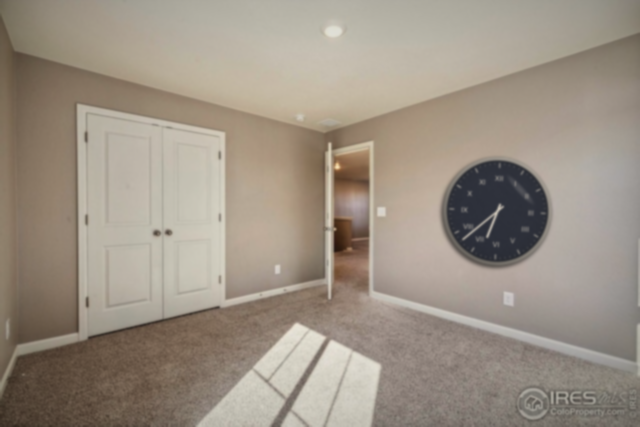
{"hour": 6, "minute": 38}
